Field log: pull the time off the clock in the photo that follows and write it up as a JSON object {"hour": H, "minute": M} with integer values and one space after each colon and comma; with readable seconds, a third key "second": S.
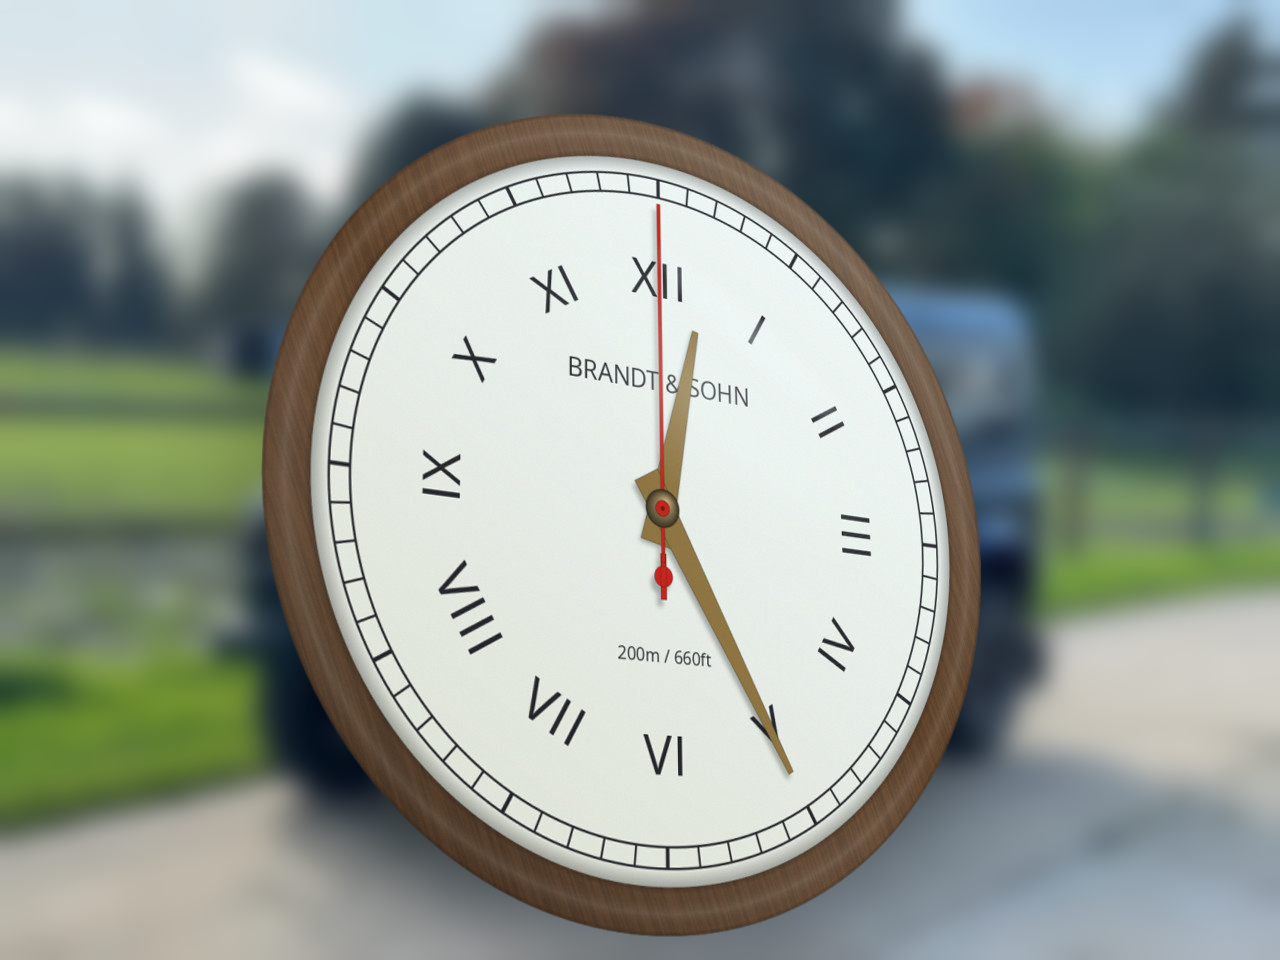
{"hour": 12, "minute": 25, "second": 0}
